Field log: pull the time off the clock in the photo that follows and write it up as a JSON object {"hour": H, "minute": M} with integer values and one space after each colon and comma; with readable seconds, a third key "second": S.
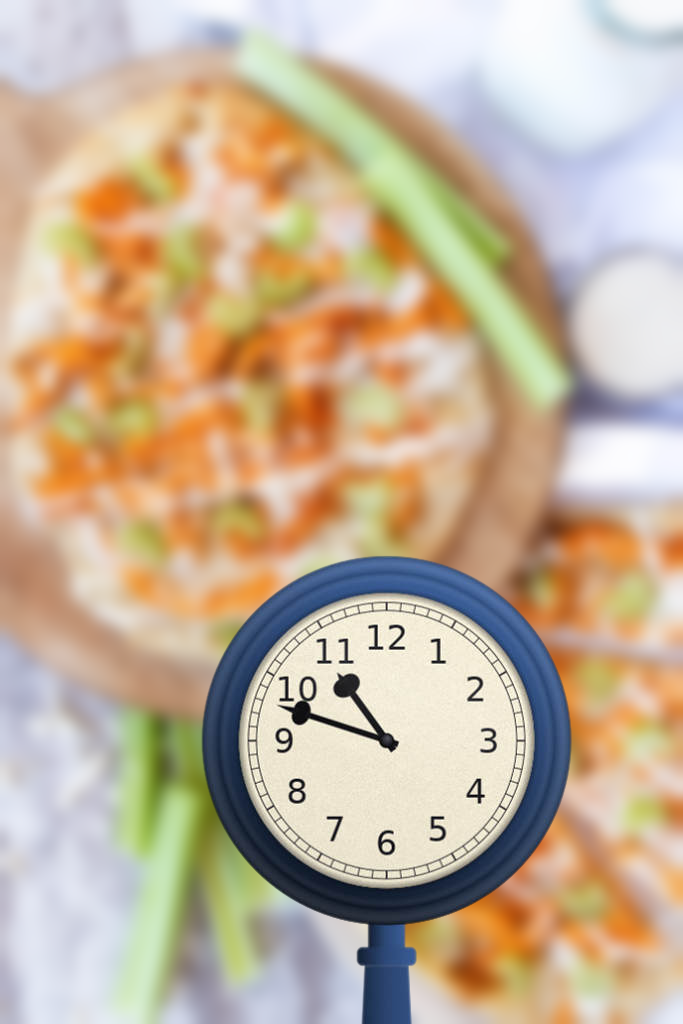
{"hour": 10, "minute": 48}
